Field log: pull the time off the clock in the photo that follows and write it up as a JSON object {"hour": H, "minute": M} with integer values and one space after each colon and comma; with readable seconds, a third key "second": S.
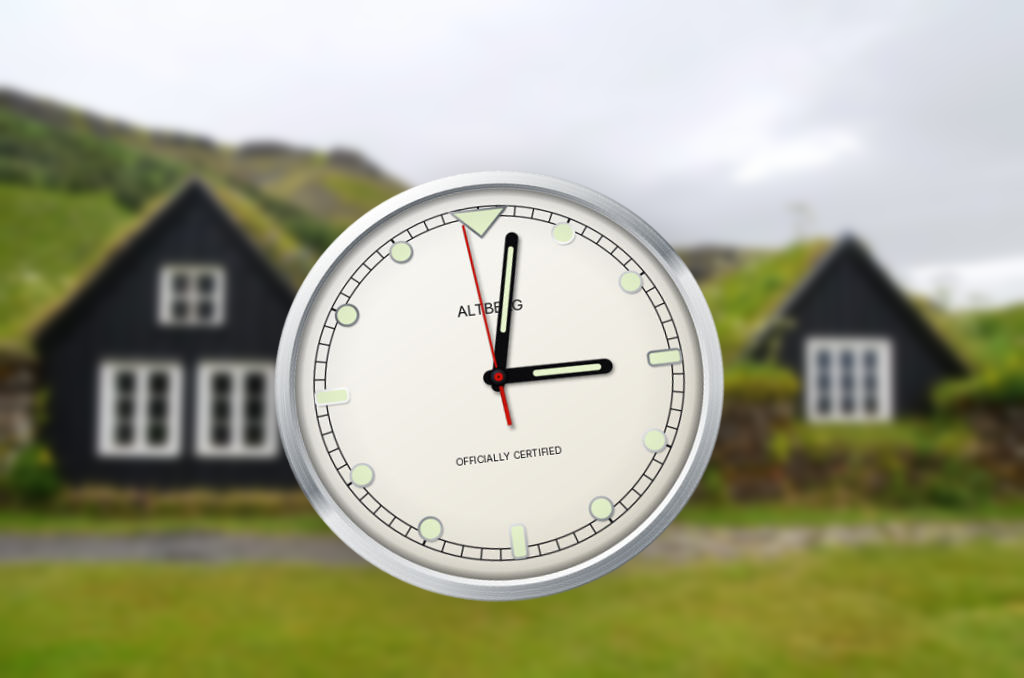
{"hour": 3, "minute": 1, "second": 59}
